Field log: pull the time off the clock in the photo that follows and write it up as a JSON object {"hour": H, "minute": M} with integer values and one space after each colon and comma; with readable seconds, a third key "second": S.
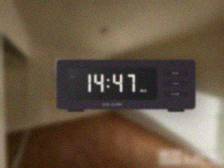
{"hour": 14, "minute": 47}
